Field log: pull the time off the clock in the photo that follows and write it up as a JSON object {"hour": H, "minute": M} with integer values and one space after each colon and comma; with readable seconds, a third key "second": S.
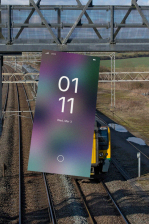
{"hour": 1, "minute": 11}
